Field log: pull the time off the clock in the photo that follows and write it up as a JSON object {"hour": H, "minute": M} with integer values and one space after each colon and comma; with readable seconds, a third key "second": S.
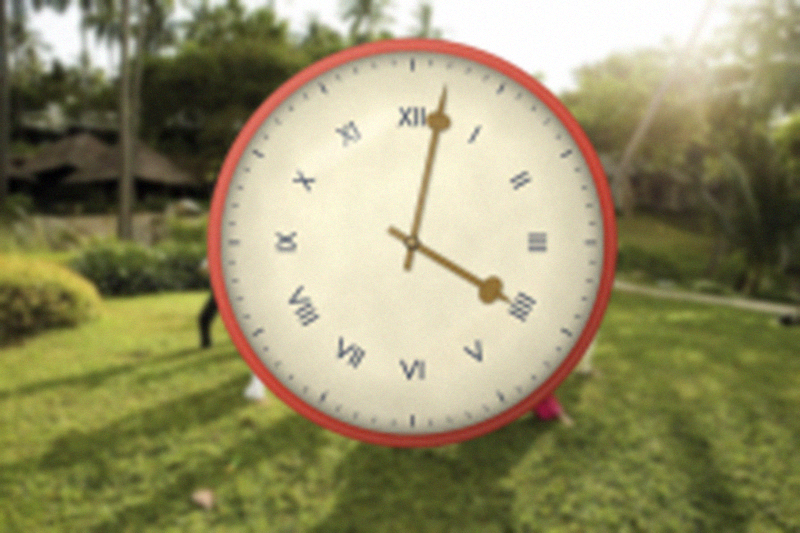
{"hour": 4, "minute": 2}
